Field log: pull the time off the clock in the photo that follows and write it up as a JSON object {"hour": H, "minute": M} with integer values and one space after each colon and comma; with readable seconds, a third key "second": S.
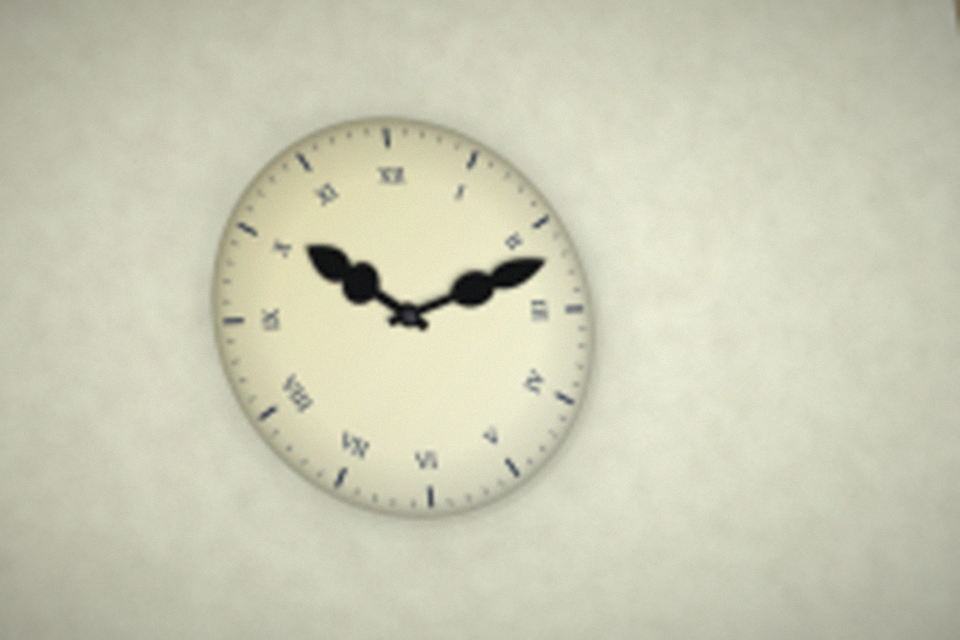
{"hour": 10, "minute": 12}
